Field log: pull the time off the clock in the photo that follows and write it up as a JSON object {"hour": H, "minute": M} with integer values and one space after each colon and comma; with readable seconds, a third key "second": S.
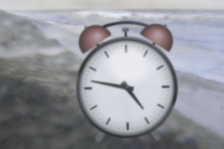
{"hour": 4, "minute": 47}
